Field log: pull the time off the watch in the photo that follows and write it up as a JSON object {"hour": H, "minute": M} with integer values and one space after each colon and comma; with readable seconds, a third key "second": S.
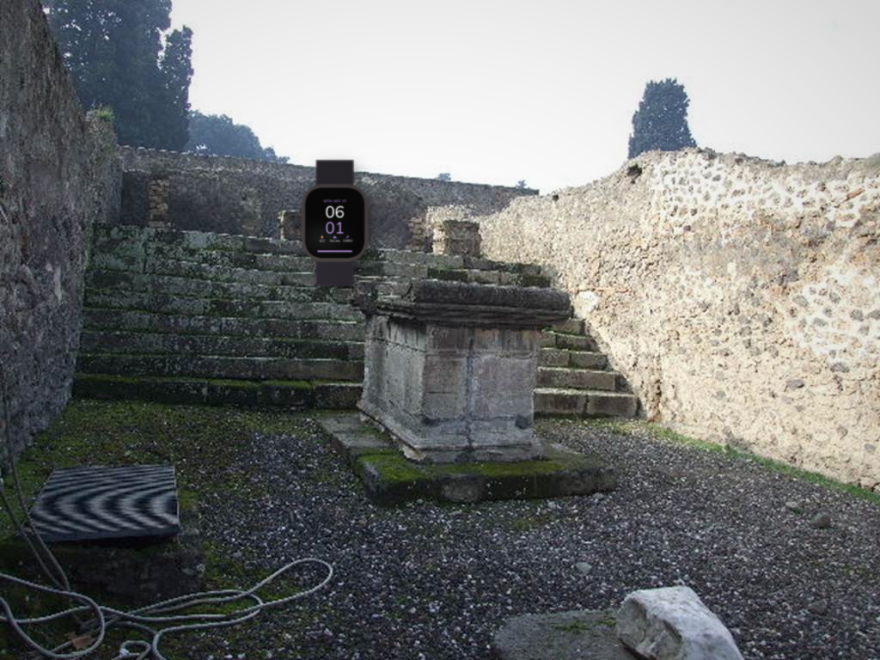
{"hour": 6, "minute": 1}
